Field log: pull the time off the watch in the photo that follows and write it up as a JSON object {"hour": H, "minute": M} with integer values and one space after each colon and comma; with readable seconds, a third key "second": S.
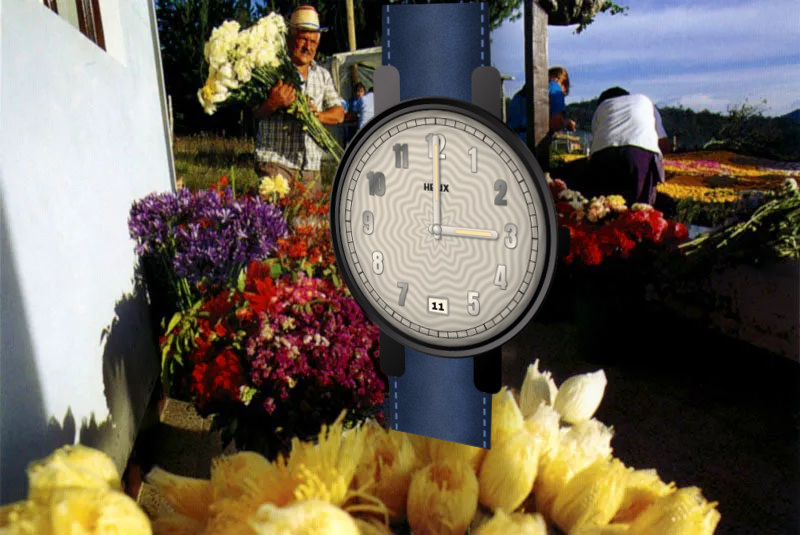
{"hour": 3, "minute": 0}
